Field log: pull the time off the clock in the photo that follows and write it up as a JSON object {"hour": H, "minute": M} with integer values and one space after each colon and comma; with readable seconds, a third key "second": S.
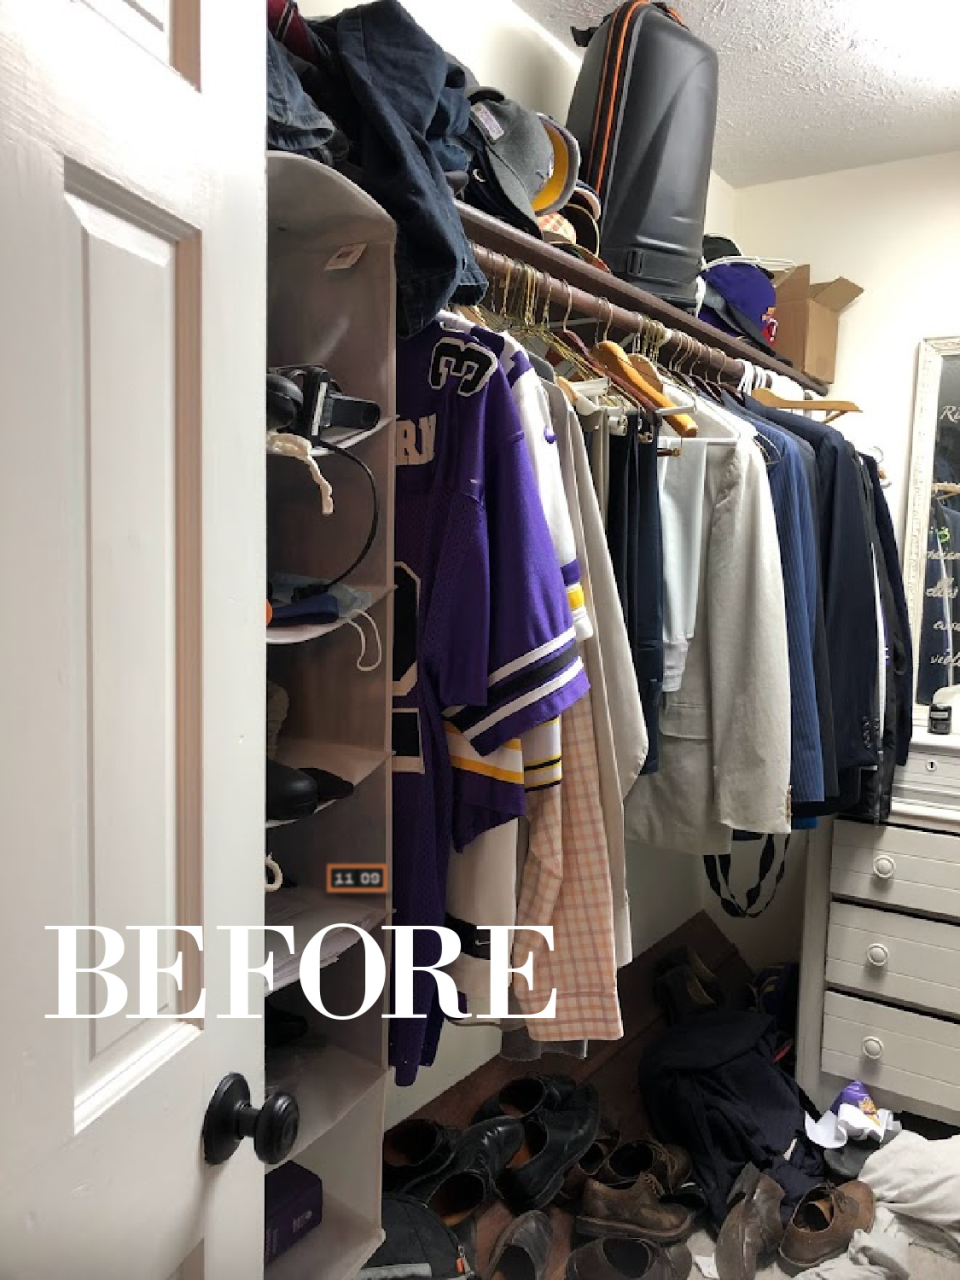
{"hour": 11, "minute": 9}
